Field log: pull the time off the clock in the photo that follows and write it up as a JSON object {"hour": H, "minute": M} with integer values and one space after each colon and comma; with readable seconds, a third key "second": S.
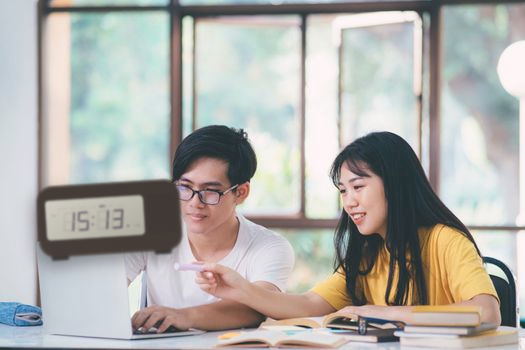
{"hour": 15, "minute": 13}
